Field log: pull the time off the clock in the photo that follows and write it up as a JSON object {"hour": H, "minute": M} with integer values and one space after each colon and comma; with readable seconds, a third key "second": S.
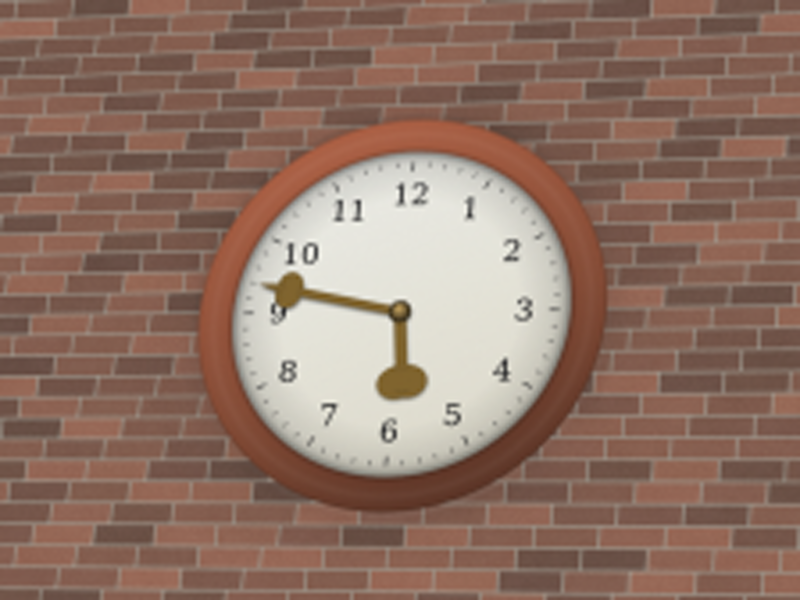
{"hour": 5, "minute": 47}
